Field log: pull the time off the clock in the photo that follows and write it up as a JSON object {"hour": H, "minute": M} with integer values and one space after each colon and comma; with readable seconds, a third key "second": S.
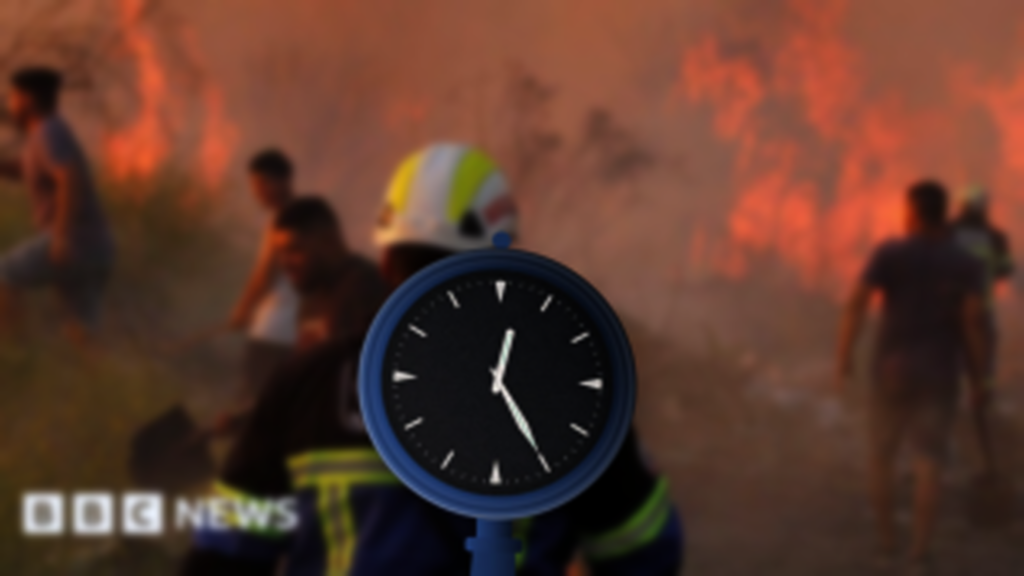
{"hour": 12, "minute": 25}
